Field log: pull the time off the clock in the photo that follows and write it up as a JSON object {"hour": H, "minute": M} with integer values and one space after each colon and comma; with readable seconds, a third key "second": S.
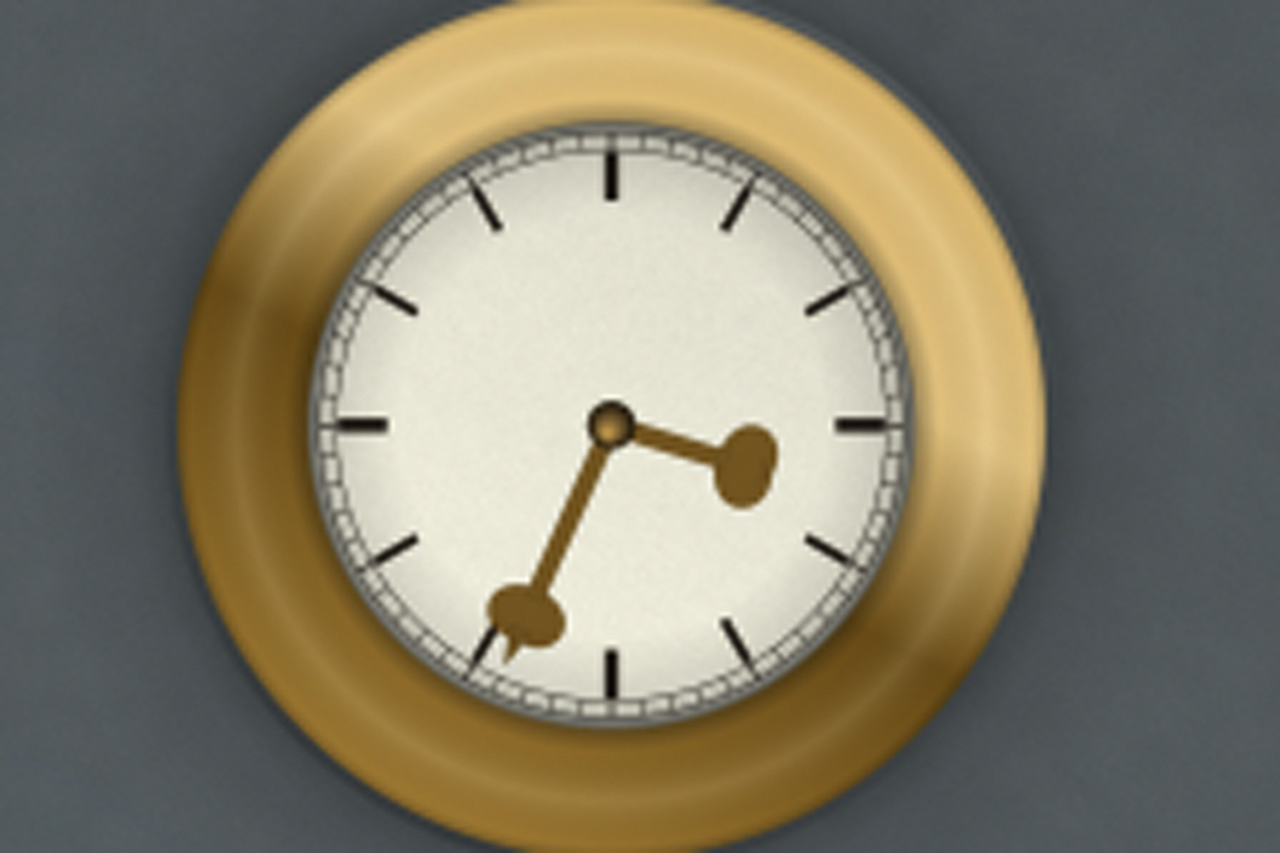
{"hour": 3, "minute": 34}
